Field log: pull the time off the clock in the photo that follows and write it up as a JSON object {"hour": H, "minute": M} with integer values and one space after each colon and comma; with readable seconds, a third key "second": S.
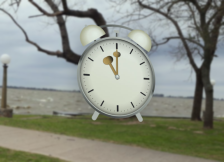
{"hour": 11, "minute": 0}
